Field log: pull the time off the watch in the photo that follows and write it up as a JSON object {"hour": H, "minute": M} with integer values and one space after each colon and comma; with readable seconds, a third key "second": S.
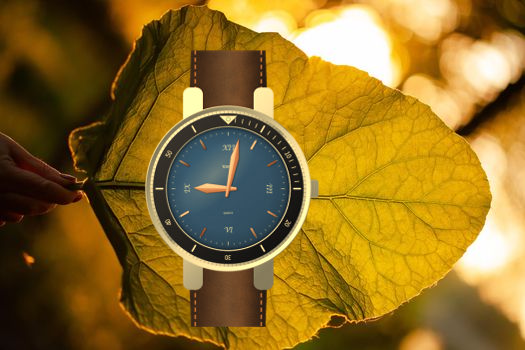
{"hour": 9, "minute": 2}
